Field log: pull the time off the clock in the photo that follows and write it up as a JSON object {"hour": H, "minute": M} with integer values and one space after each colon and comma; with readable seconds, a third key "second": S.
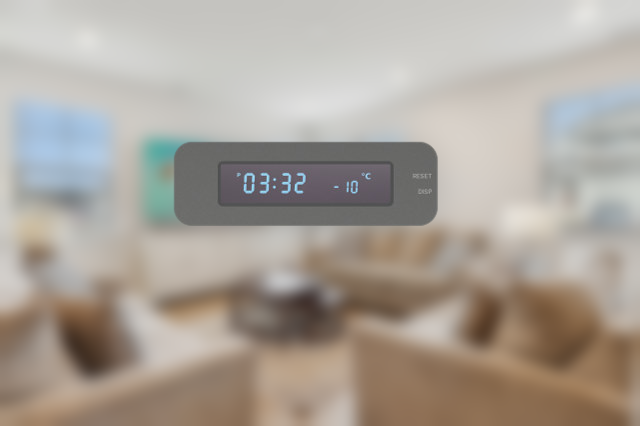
{"hour": 3, "minute": 32}
